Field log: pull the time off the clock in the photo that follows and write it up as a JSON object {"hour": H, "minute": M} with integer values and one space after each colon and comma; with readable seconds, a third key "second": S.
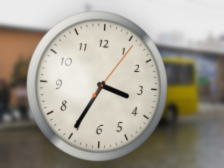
{"hour": 3, "minute": 35, "second": 6}
